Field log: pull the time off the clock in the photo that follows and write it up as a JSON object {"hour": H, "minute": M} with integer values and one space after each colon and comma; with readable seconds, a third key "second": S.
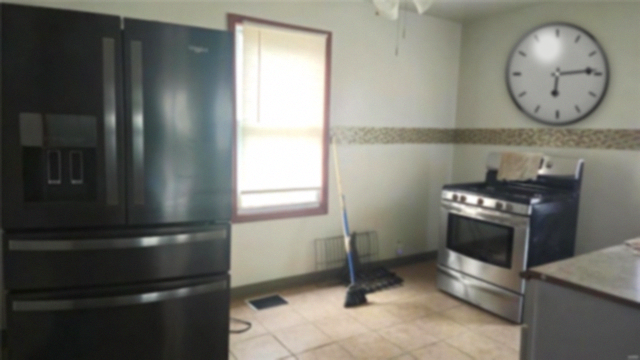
{"hour": 6, "minute": 14}
